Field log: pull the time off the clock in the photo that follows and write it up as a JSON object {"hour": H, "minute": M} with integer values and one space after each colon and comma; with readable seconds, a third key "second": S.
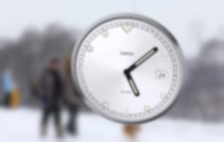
{"hour": 5, "minute": 8}
